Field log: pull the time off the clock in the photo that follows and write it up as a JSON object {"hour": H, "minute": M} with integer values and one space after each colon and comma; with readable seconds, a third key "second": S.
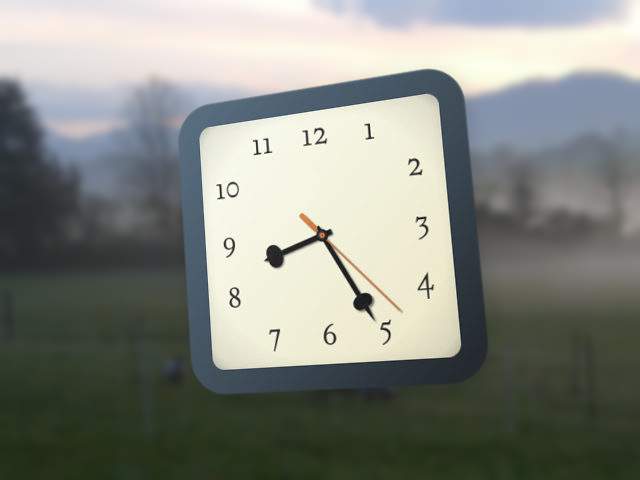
{"hour": 8, "minute": 25, "second": 23}
